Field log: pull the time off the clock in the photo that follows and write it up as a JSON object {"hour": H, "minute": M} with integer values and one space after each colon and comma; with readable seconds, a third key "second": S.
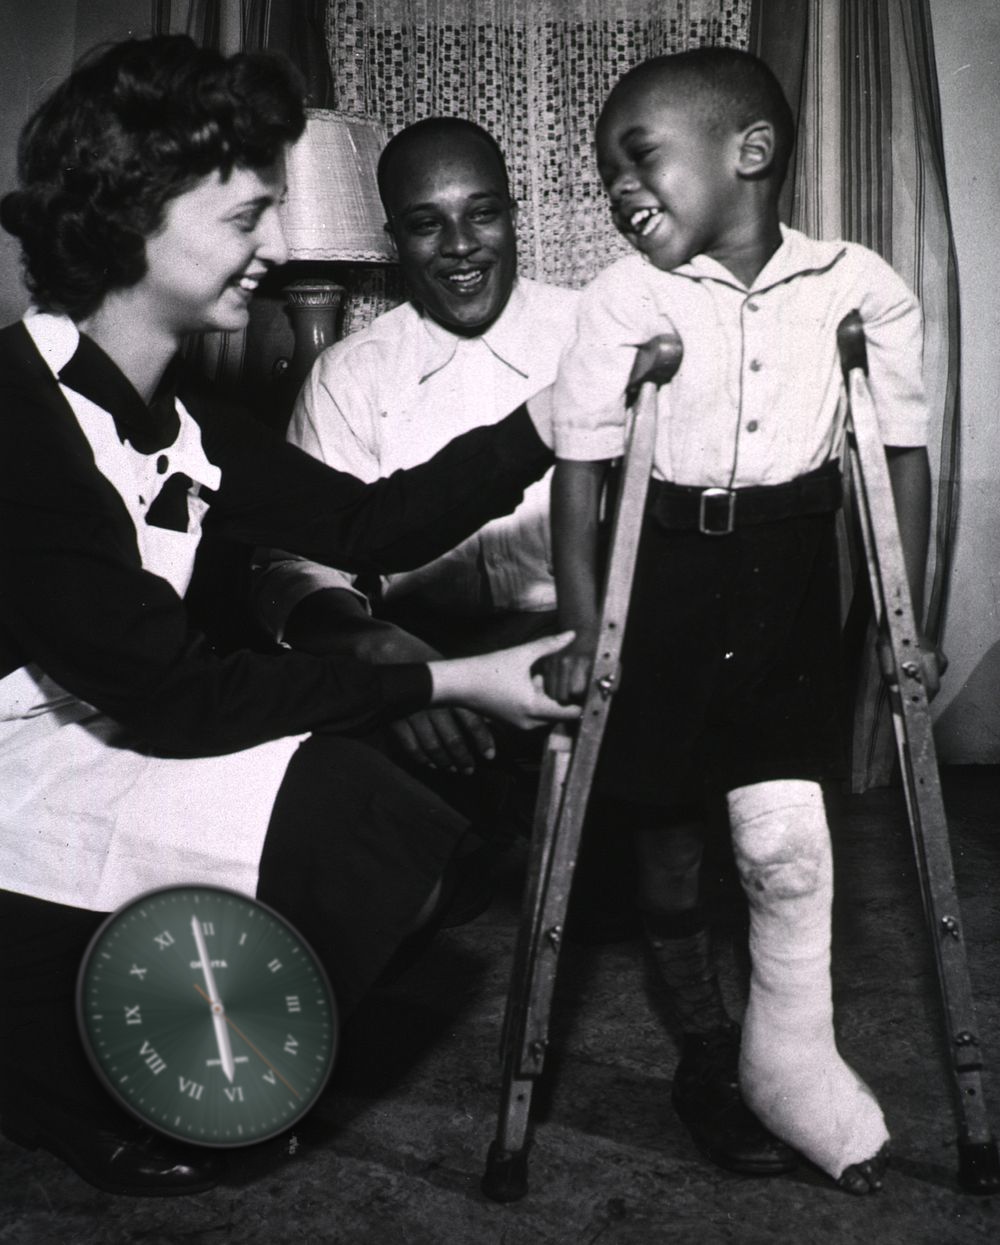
{"hour": 5, "minute": 59, "second": 24}
